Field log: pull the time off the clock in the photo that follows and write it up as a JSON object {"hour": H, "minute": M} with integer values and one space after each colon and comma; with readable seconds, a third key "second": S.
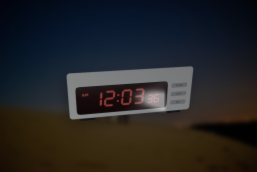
{"hour": 12, "minute": 3, "second": 36}
